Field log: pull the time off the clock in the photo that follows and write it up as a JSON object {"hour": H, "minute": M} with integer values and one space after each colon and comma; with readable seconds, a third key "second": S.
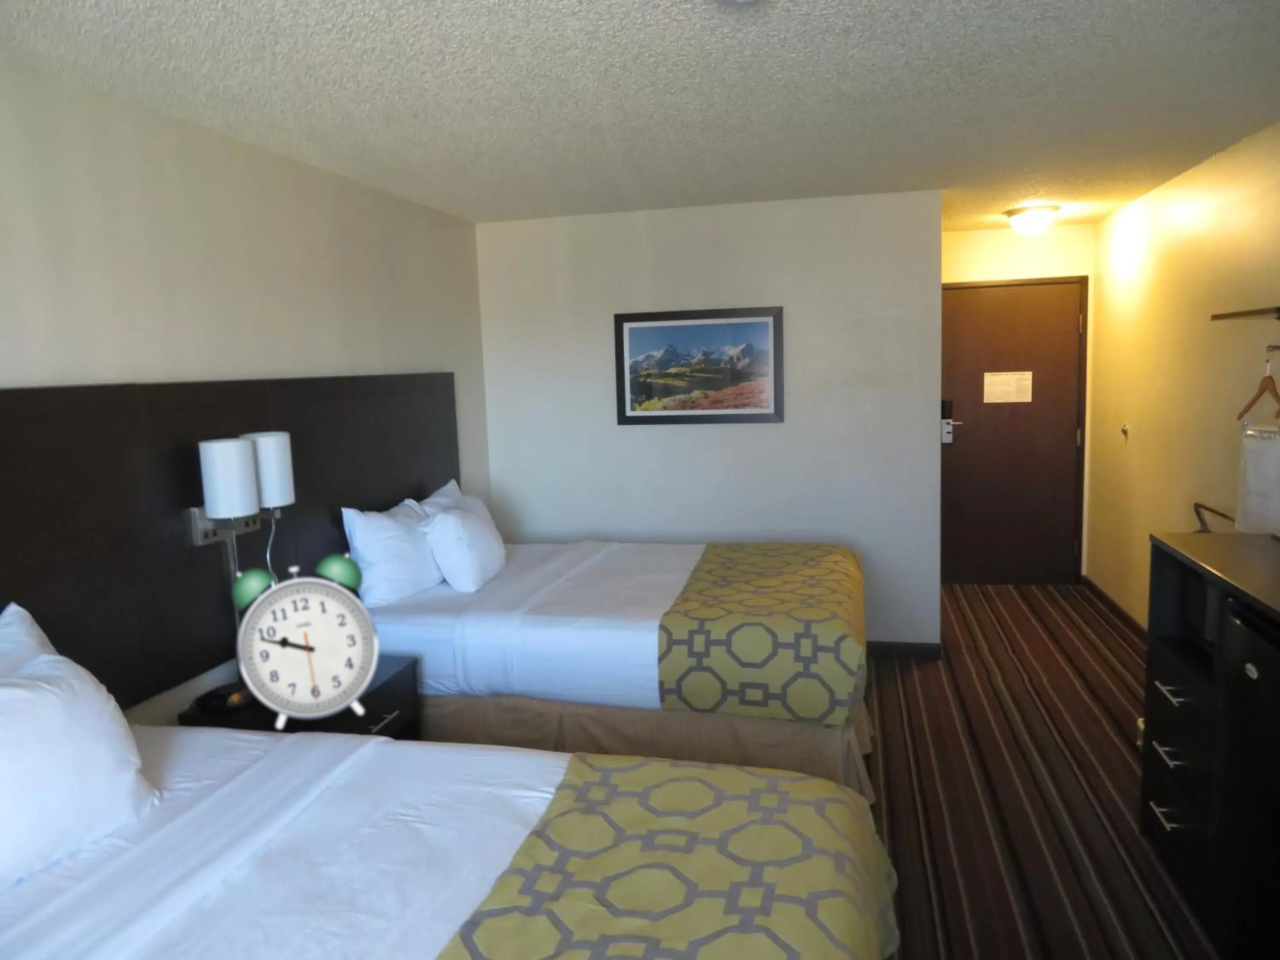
{"hour": 9, "minute": 48, "second": 30}
